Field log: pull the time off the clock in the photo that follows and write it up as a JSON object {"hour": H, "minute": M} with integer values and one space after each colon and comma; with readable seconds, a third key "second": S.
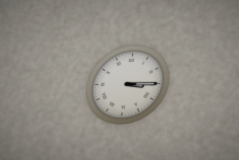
{"hour": 3, "minute": 15}
